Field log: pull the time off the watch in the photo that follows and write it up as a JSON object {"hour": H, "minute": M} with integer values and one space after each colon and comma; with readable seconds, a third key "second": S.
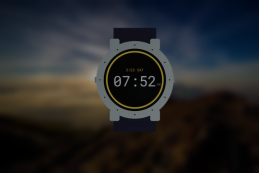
{"hour": 7, "minute": 52}
